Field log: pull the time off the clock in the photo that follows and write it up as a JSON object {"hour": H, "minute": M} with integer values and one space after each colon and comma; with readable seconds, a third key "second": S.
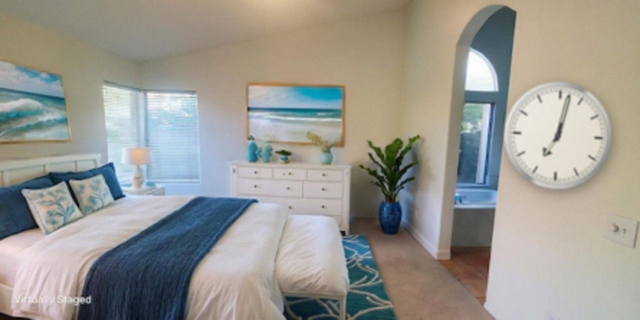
{"hour": 7, "minute": 2}
